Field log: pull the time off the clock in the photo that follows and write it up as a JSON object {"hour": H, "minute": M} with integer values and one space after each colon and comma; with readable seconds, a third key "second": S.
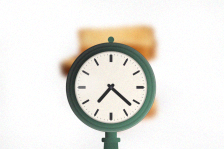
{"hour": 7, "minute": 22}
